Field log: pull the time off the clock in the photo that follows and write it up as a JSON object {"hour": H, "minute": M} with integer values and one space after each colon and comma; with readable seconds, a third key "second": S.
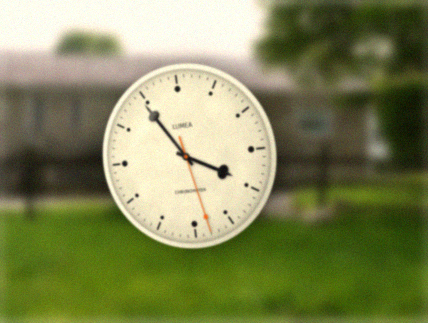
{"hour": 3, "minute": 54, "second": 28}
